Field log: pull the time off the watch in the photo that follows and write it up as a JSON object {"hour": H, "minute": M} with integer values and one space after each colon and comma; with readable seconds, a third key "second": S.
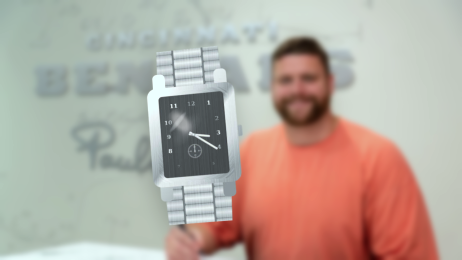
{"hour": 3, "minute": 21}
